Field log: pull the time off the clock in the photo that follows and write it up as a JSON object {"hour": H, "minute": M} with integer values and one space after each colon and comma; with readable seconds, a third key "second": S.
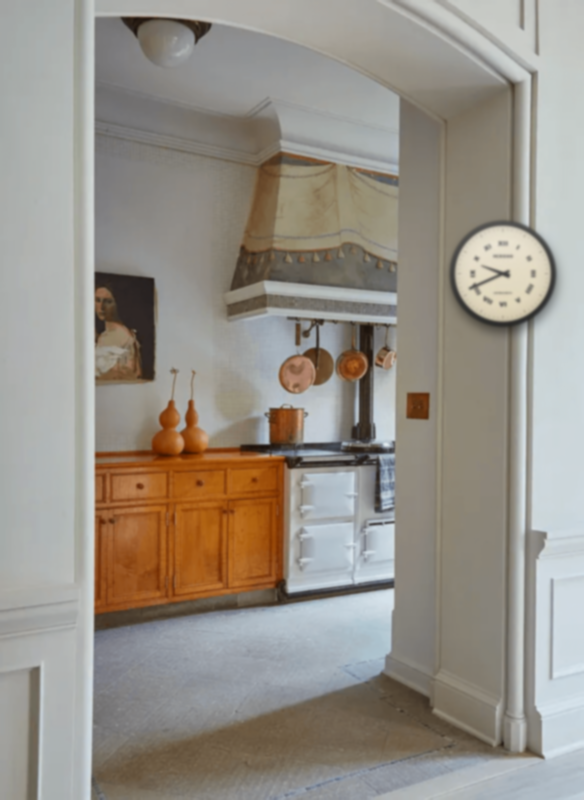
{"hour": 9, "minute": 41}
